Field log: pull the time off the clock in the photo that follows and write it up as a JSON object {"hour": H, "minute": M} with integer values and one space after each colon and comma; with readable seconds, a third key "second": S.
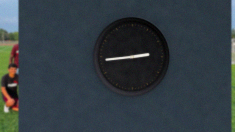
{"hour": 2, "minute": 44}
